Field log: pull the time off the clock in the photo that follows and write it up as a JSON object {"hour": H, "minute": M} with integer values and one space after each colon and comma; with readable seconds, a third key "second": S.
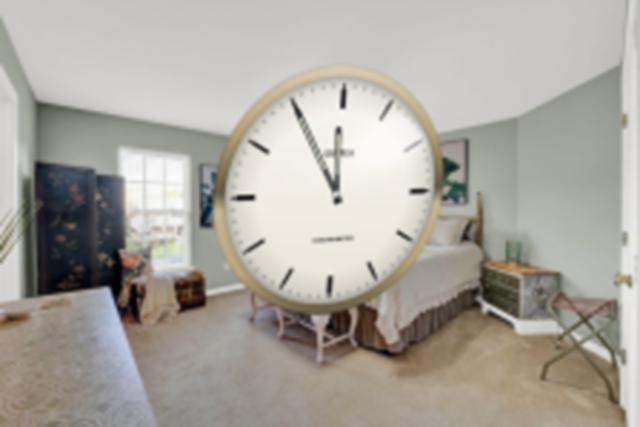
{"hour": 11, "minute": 55}
